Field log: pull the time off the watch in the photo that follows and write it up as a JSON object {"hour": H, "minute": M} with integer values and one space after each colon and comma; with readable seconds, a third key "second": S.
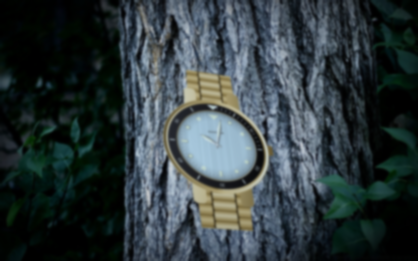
{"hour": 10, "minute": 2}
